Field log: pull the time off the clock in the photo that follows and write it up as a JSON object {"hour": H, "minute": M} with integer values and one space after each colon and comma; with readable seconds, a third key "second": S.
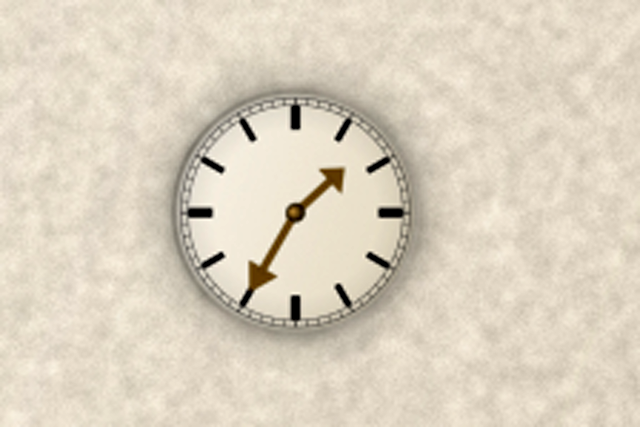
{"hour": 1, "minute": 35}
